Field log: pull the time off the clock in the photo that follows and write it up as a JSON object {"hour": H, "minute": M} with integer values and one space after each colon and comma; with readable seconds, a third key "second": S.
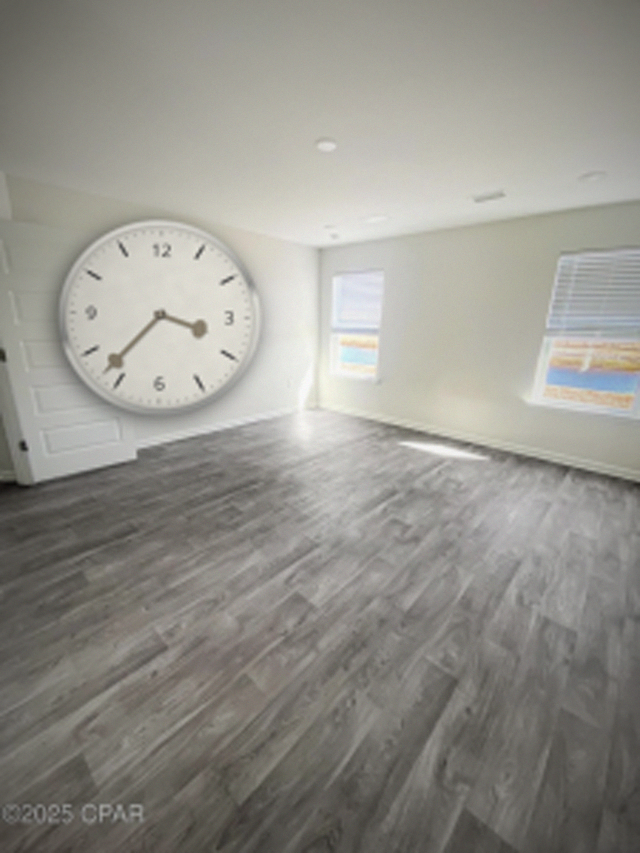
{"hour": 3, "minute": 37}
